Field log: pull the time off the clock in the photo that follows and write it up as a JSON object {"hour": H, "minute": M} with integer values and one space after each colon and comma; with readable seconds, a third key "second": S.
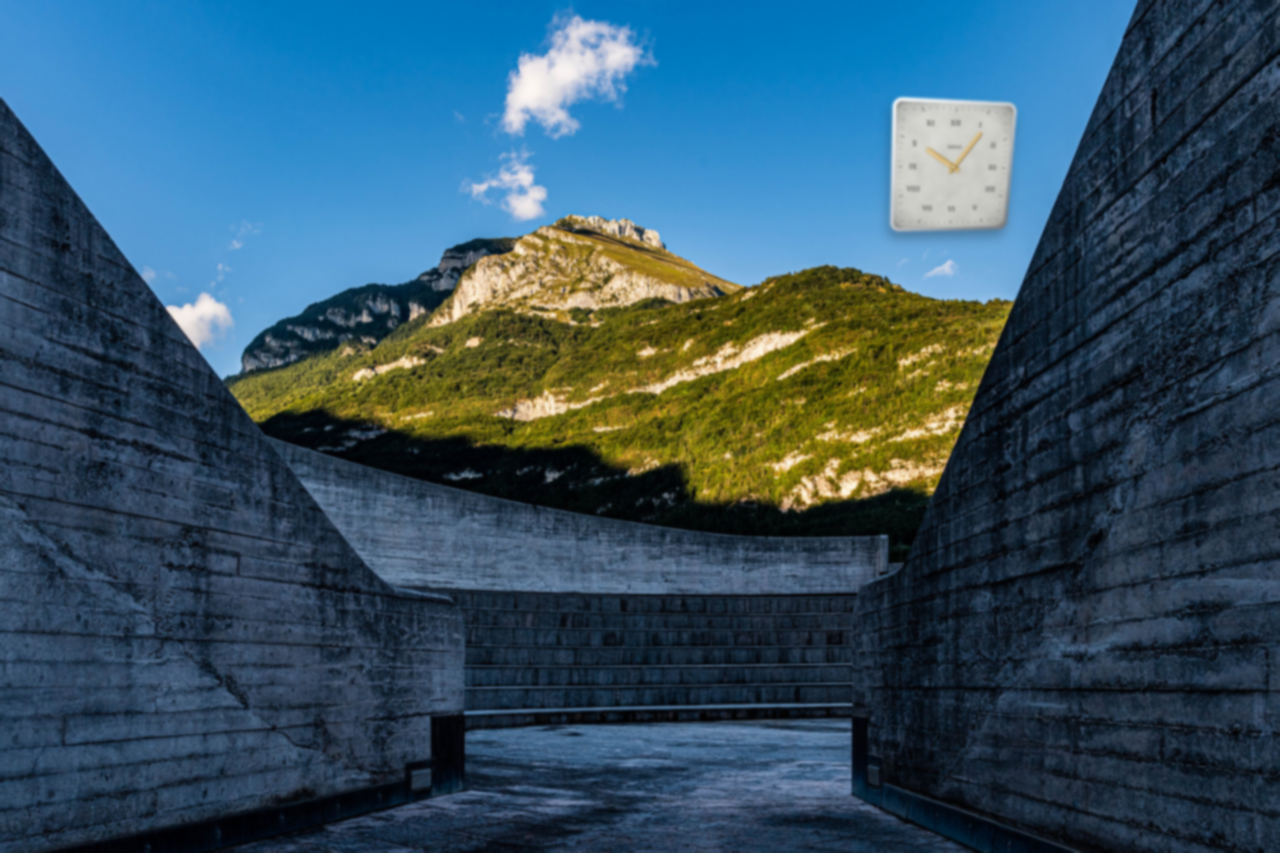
{"hour": 10, "minute": 6}
